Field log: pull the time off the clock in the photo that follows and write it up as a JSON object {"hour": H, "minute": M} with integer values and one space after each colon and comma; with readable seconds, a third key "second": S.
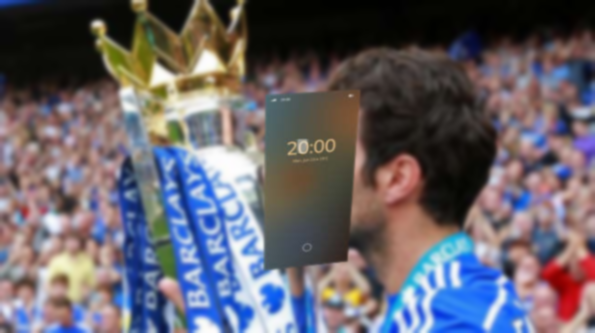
{"hour": 20, "minute": 0}
